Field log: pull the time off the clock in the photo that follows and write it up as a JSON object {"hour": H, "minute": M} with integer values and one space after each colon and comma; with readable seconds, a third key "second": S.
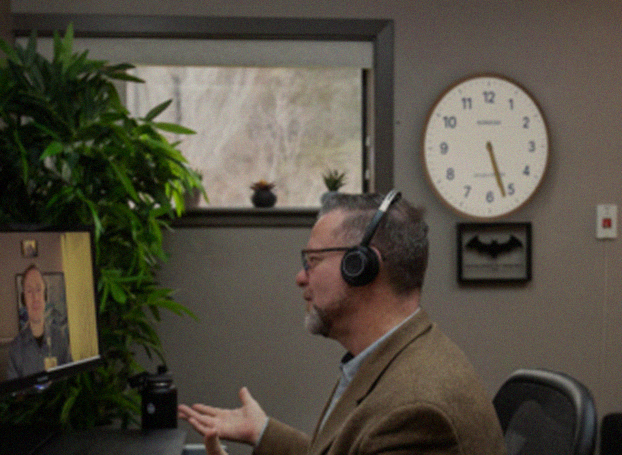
{"hour": 5, "minute": 27}
